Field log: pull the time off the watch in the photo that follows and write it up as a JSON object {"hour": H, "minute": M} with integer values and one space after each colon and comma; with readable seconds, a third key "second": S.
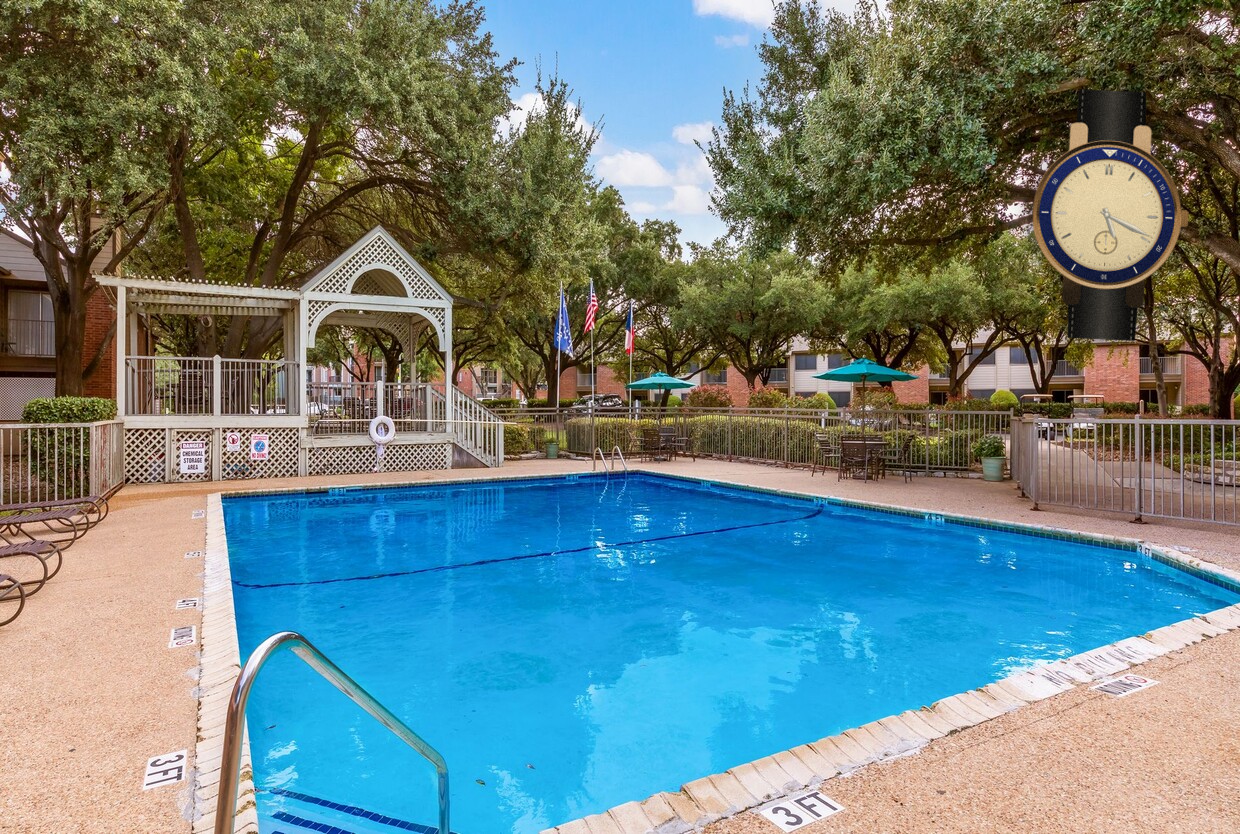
{"hour": 5, "minute": 19}
